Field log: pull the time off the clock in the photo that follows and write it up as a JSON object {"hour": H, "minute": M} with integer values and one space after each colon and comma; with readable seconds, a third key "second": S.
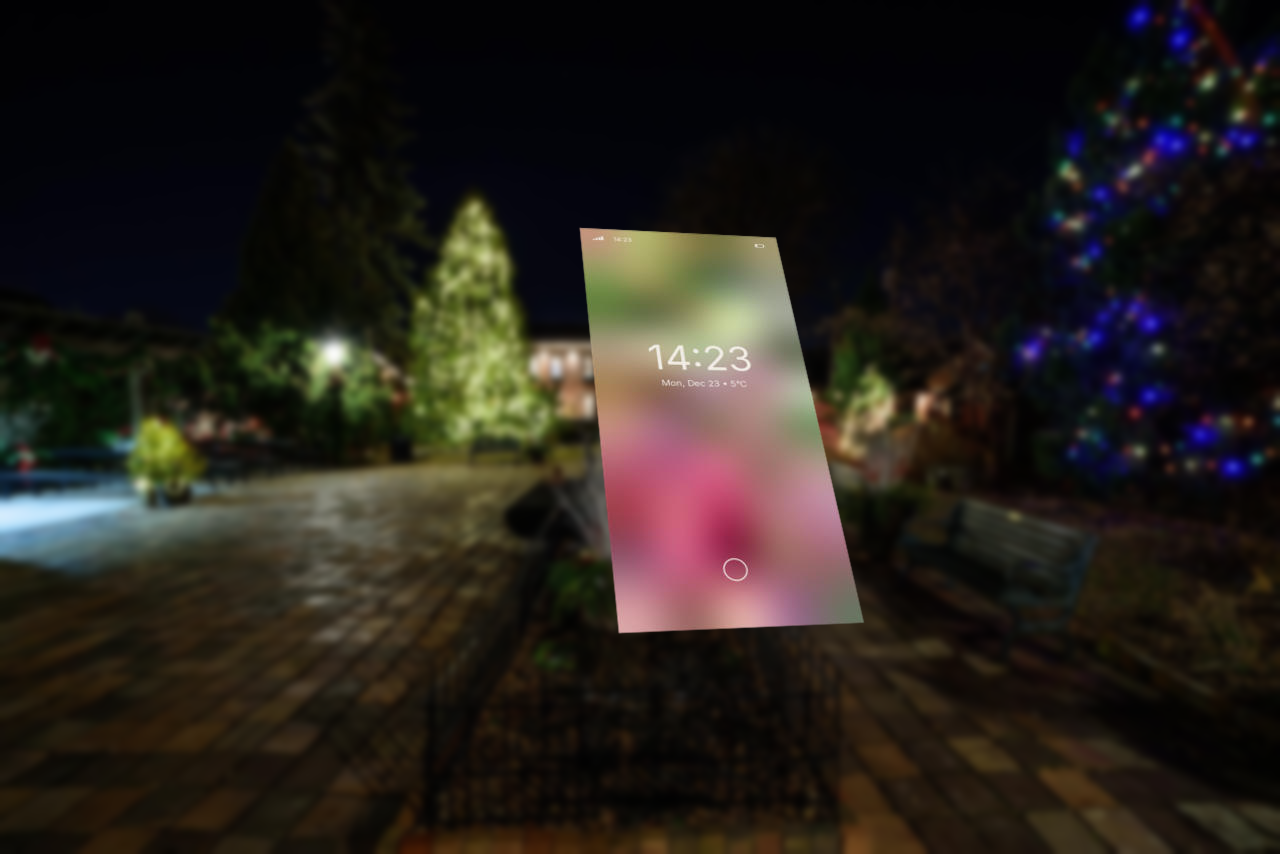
{"hour": 14, "minute": 23}
